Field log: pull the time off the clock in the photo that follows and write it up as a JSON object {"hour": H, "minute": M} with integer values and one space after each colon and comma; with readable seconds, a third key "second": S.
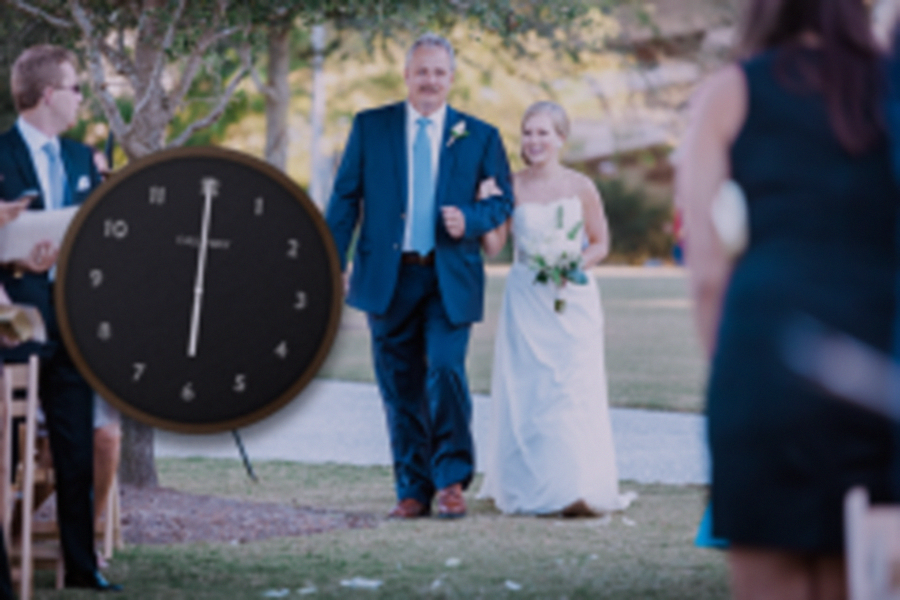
{"hour": 6, "minute": 0}
